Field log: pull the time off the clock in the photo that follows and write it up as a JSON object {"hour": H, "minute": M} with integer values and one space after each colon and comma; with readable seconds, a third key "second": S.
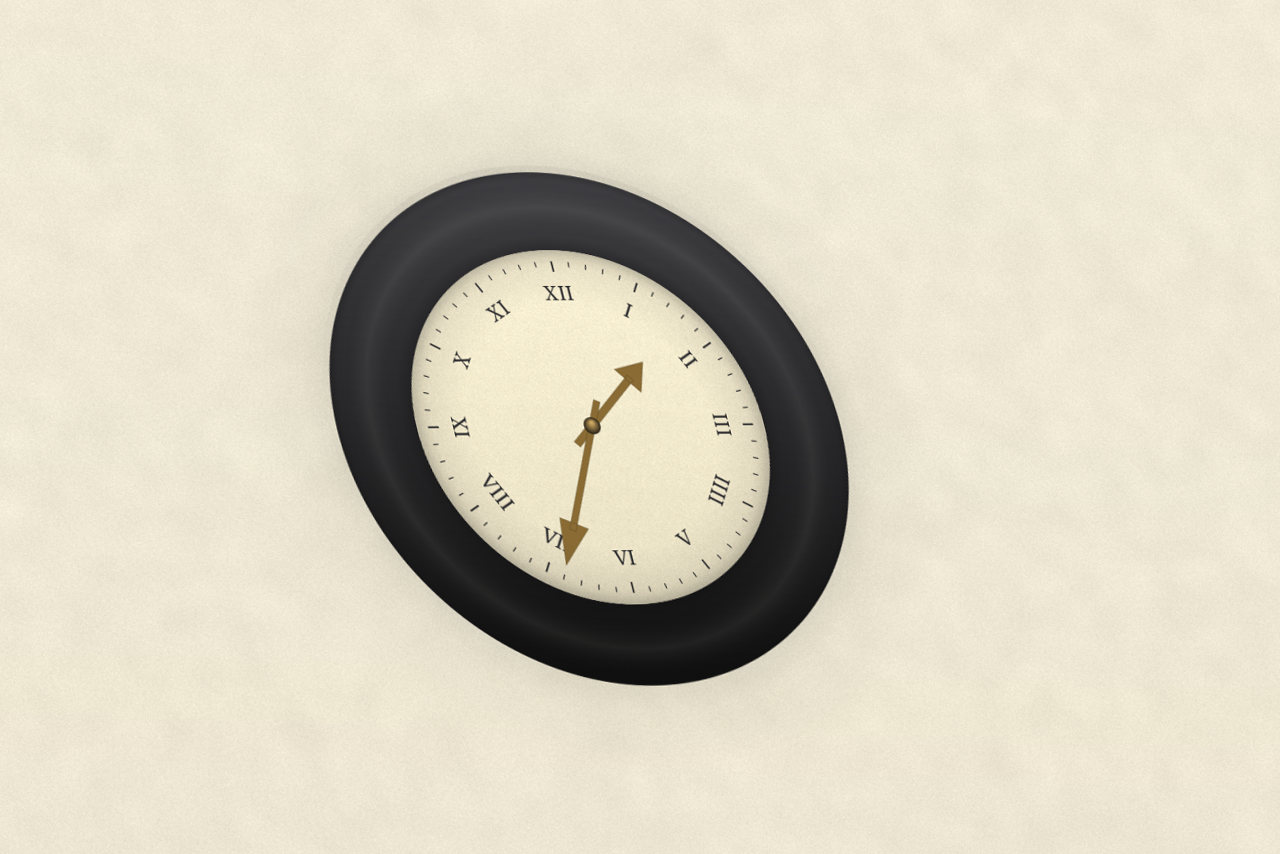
{"hour": 1, "minute": 34}
